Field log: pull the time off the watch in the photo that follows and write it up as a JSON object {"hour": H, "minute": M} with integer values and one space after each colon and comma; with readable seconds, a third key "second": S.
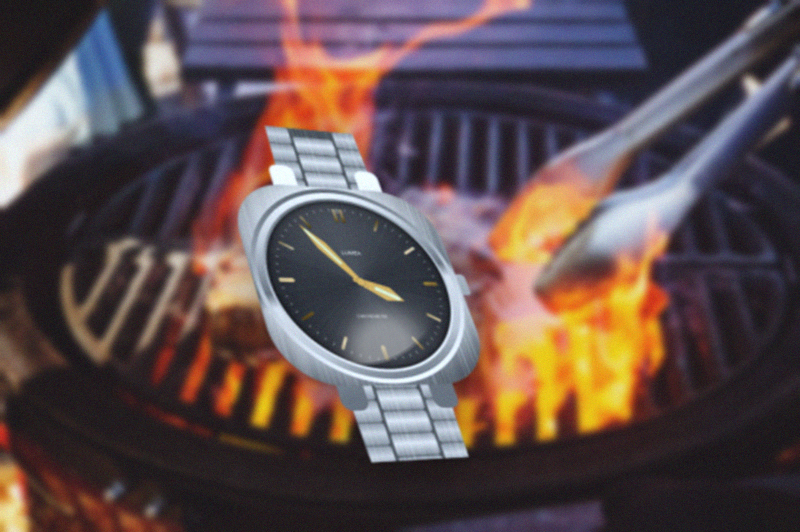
{"hour": 3, "minute": 54}
